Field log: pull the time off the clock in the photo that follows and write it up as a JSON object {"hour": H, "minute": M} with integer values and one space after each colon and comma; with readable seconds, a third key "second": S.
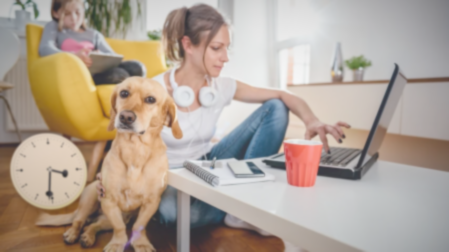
{"hour": 3, "minute": 31}
